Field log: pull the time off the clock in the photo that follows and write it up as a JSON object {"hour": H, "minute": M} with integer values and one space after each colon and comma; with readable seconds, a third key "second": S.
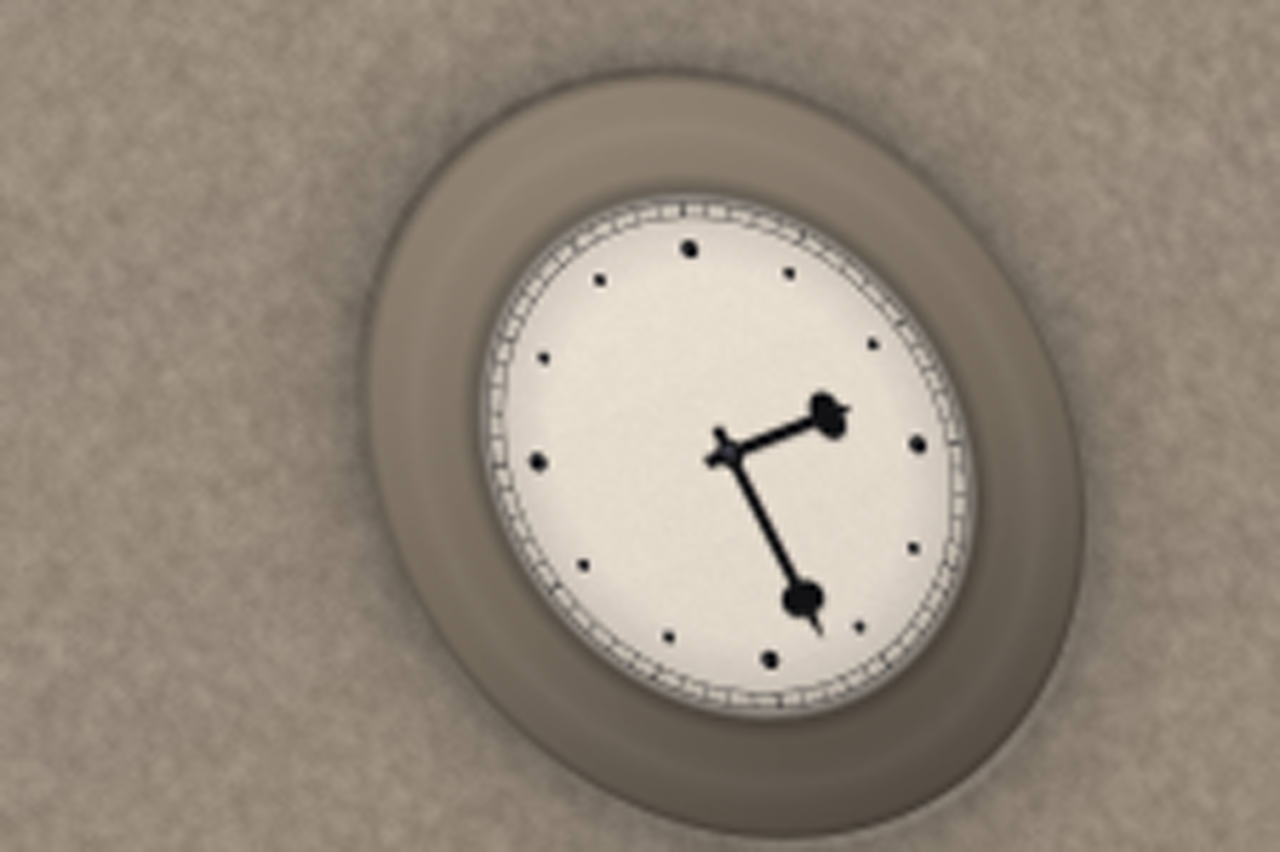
{"hour": 2, "minute": 27}
